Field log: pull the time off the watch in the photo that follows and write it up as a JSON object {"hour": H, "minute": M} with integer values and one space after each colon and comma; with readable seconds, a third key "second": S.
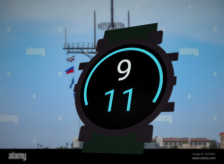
{"hour": 9, "minute": 11}
